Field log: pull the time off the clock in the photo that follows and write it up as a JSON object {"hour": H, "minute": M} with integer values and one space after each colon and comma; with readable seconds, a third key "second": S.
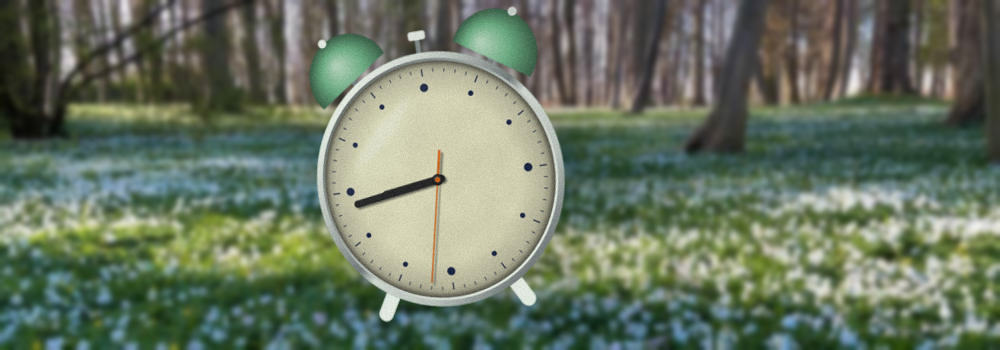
{"hour": 8, "minute": 43, "second": 32}
